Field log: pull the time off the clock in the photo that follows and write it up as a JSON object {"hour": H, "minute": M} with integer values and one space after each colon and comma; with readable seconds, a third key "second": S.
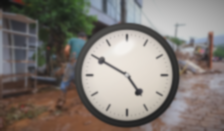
{"hour": 4, "minute": 50}
